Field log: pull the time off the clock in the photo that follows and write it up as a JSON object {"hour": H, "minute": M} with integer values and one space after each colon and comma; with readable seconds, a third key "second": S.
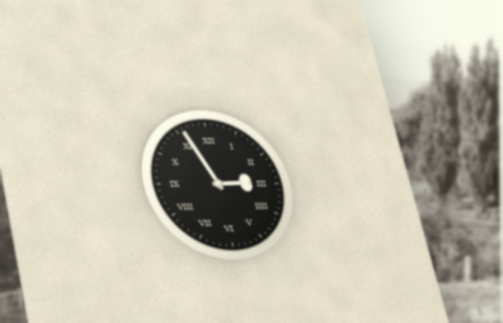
{"hour": 2, "minute": 56}
